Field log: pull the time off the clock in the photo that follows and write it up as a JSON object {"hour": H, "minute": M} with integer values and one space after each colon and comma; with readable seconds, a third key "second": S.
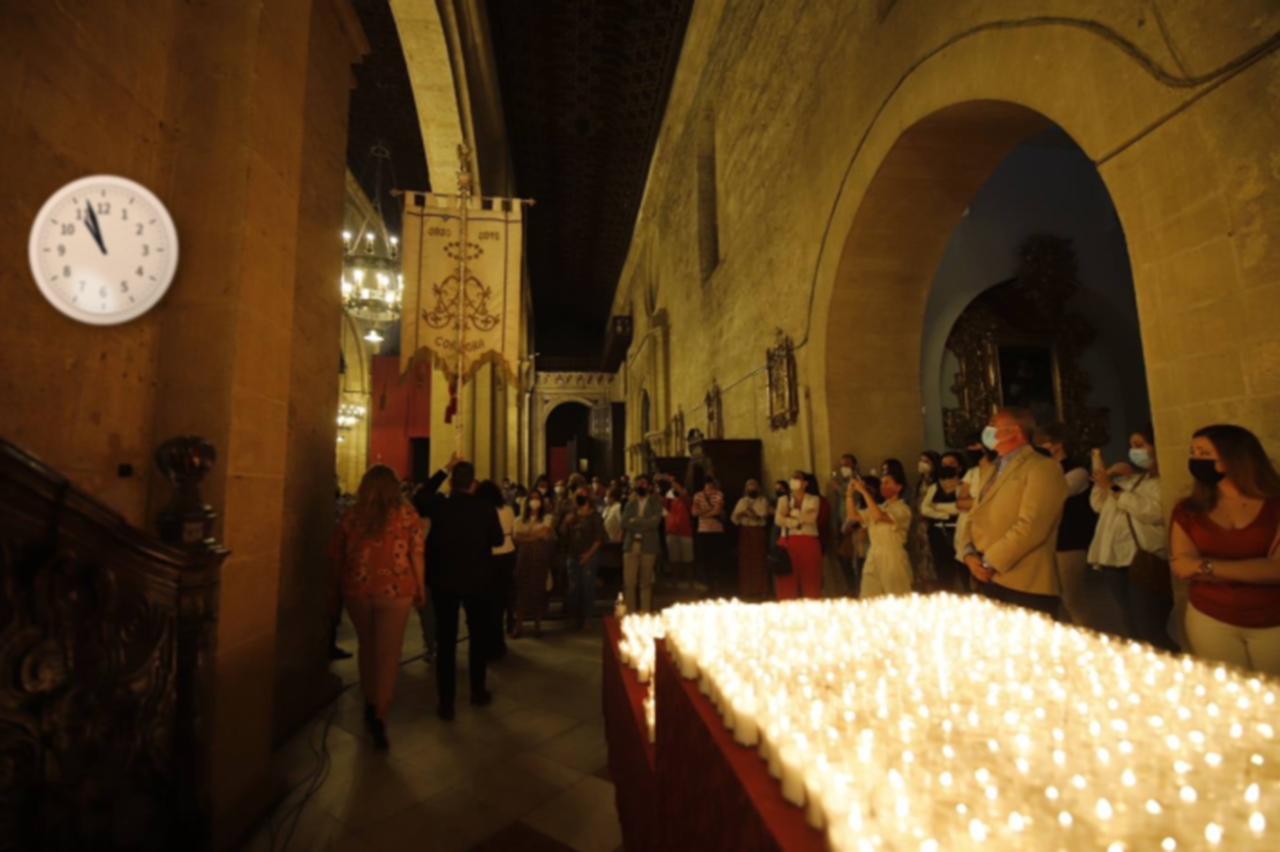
{"hour": 10, "minute": 57}
